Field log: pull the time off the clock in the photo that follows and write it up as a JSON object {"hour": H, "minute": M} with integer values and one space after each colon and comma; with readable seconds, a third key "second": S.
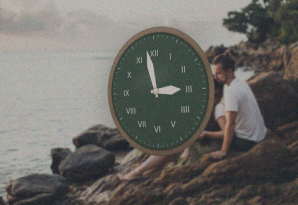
{"hour": 2, "minute": 58}
